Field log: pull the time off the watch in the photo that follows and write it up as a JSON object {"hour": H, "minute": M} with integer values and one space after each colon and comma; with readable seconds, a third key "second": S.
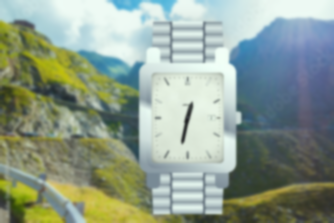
{"hour": 12, "minute": 32}
